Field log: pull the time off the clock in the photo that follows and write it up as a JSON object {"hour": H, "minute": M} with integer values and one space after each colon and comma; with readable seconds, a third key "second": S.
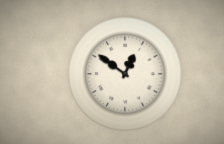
{"hour": 12, "minute": 51}
